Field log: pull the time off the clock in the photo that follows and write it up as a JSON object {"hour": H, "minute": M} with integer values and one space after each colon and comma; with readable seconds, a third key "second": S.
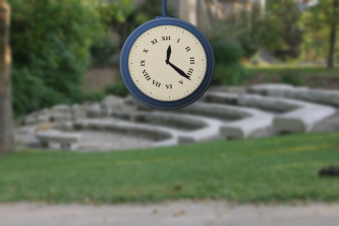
{"hour": 12, "minute": 22}
